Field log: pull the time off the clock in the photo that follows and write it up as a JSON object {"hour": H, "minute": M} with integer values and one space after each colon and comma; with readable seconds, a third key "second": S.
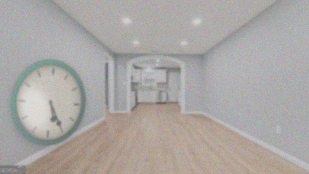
{"hour": 5, "minute": 25}
